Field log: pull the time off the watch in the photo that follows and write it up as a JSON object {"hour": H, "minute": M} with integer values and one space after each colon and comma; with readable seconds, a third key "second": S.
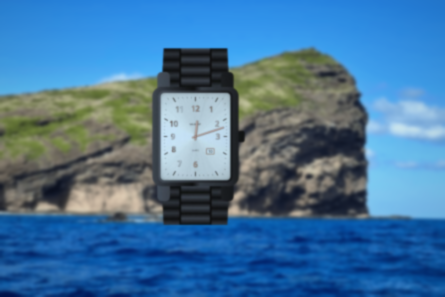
{"hour": 12, "minute": 12}
